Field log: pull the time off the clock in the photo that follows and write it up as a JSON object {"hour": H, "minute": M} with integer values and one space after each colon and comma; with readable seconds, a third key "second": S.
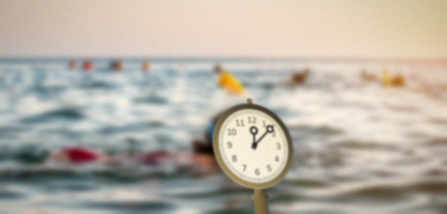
{"hour": 12, "minute": 8}
